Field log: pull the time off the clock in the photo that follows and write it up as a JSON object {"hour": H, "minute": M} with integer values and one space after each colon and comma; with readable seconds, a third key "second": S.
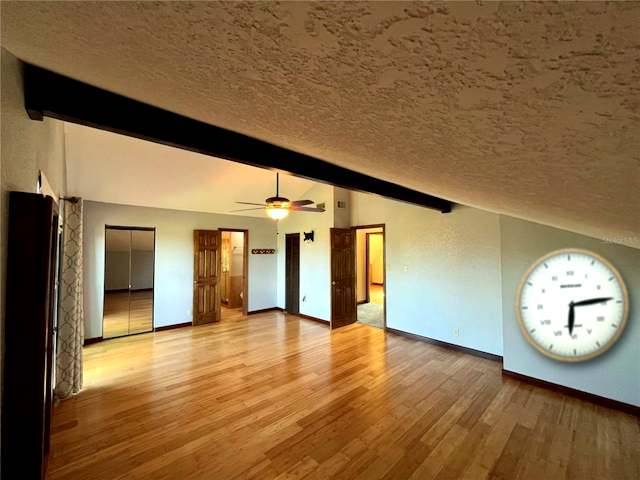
{"hour": 6, "minute": 14}
